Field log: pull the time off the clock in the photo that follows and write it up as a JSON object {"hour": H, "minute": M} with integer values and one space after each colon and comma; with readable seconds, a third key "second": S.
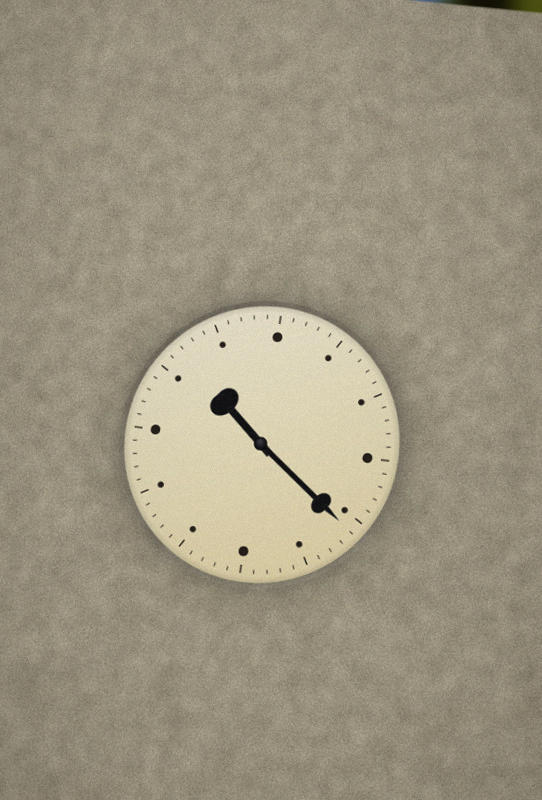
{"hour": 10, "minute": 21}
